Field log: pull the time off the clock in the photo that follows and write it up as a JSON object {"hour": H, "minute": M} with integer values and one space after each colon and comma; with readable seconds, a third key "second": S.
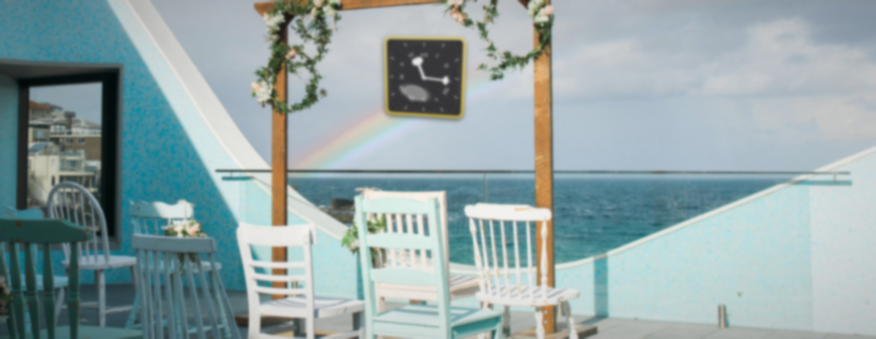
{"hour": 11, "minute": 16}
